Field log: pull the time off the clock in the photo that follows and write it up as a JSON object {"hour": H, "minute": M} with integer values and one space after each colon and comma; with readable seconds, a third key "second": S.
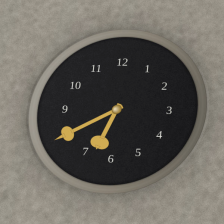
{"hour": 6, "minute": 40}
